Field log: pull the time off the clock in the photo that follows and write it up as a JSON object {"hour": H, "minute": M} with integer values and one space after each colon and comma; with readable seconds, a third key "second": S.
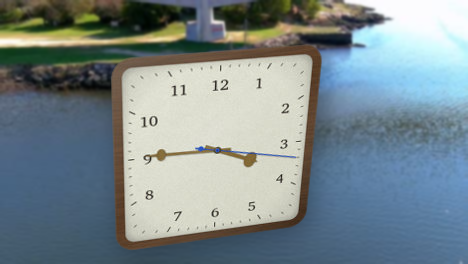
{"hour": 3, "minute": 45, "second": 17}
